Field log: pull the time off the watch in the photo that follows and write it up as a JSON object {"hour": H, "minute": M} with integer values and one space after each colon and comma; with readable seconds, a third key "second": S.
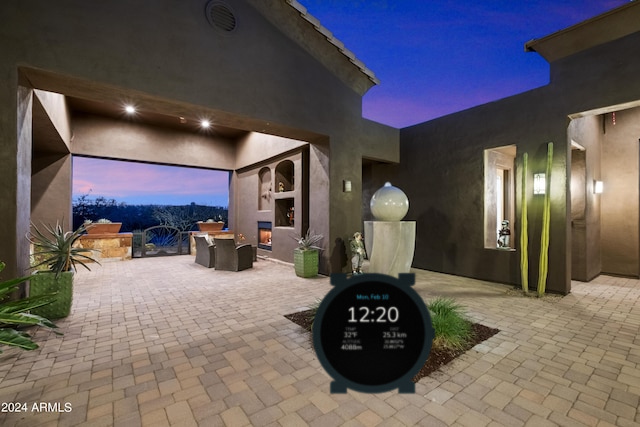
{"hour": 12, "minute": 20}
